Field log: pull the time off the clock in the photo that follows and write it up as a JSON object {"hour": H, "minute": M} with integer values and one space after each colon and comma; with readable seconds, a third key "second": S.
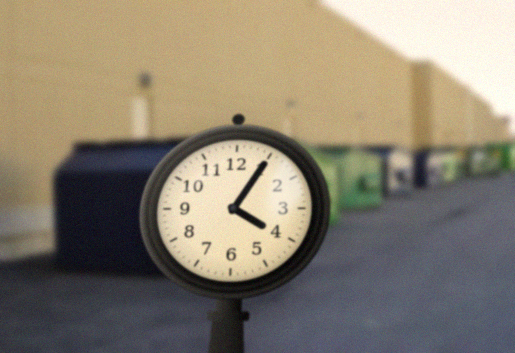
{"hour": 4, "minute": 5}
